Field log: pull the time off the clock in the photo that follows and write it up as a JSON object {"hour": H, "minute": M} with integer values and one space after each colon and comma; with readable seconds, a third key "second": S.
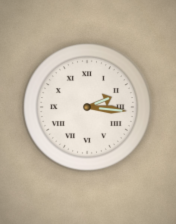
{"hour": 2, "minute": 16}
